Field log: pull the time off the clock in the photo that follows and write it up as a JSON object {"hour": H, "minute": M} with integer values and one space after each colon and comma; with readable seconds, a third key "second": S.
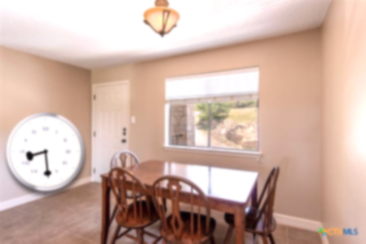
{"hour": 8, "minute": 29}
